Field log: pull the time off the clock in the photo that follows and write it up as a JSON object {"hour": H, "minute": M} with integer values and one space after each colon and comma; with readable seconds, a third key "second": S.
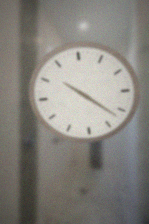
{"hour": 10, "minute": 22}
